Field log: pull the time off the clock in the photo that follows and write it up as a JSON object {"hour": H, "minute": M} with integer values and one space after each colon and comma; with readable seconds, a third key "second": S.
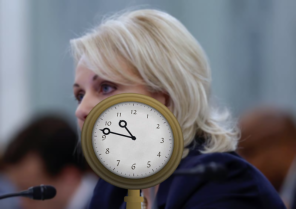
{"hour": 10, "minute": 47}
